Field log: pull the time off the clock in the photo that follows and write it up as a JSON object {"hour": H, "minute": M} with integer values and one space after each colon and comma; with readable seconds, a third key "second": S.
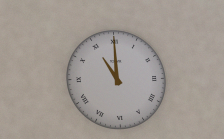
{"hour": 11, "minute": 0}
